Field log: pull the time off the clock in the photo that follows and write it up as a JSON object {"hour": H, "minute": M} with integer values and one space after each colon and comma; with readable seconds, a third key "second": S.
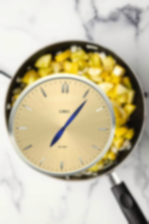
{"hour": 7, "minute": 6}
